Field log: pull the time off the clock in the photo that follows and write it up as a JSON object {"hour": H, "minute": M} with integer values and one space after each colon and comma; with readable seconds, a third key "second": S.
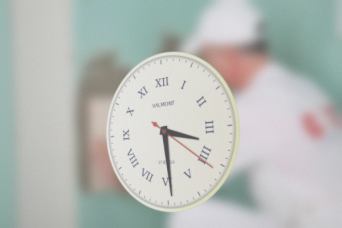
{"hour": 3, "minute": 29, "second": 21}
